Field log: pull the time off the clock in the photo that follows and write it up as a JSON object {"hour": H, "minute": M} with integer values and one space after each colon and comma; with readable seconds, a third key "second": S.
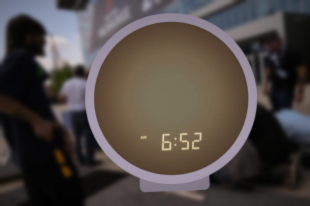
{"hour": 6, "minute": 52}
